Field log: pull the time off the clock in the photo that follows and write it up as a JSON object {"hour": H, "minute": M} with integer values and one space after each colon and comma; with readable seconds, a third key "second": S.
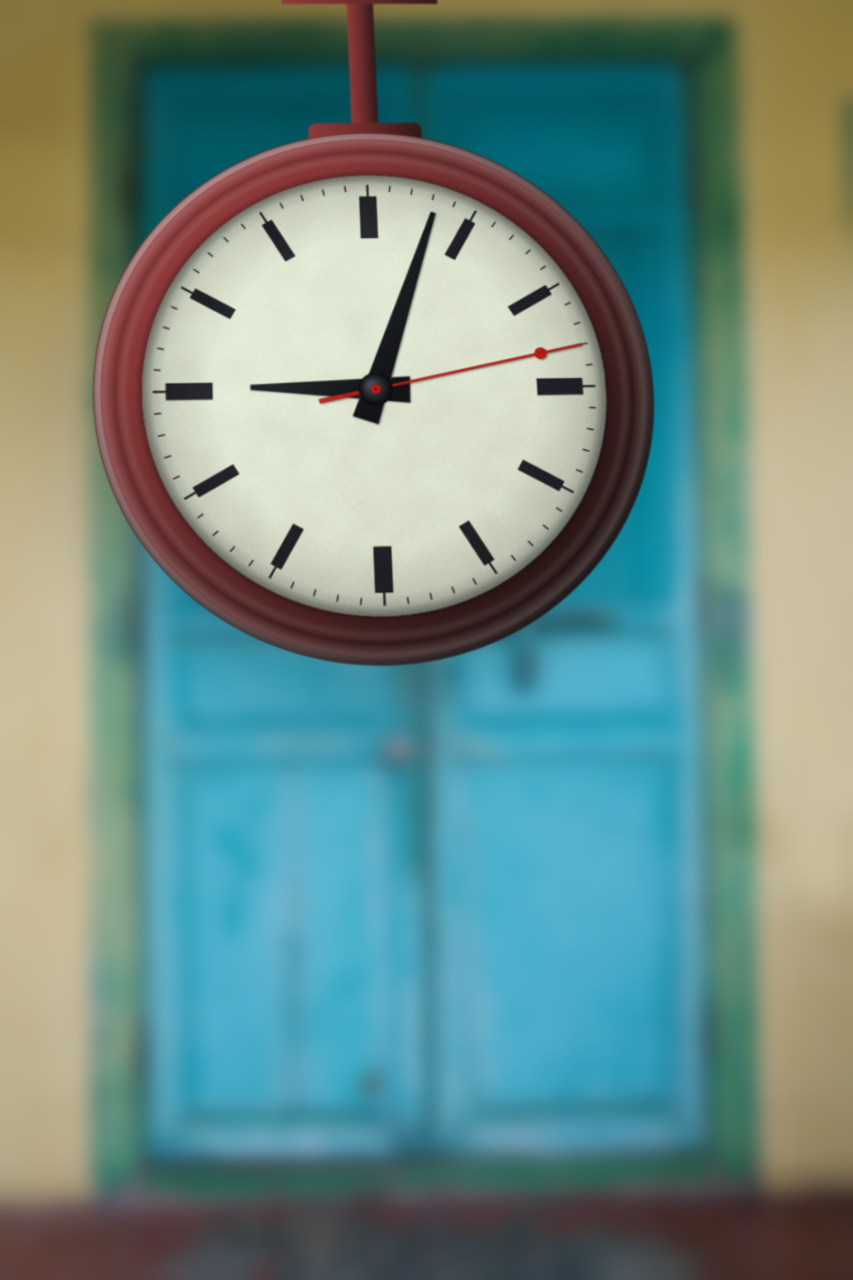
{"hour": 9, "minute": 3, "second": 13}
